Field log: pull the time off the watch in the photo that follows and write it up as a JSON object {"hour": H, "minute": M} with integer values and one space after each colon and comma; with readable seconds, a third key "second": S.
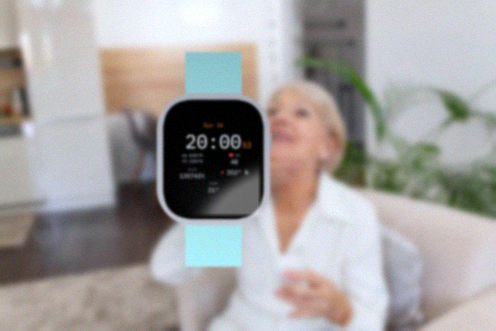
{"hour": 20, "minute": 0}
